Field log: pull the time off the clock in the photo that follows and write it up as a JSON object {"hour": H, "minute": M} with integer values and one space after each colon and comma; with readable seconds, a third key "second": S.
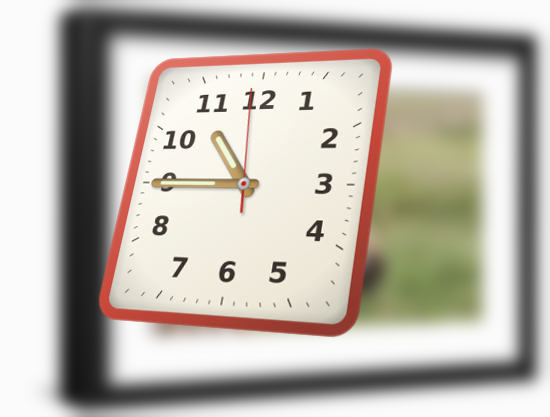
{"hour": 10, "minute": 44, "second": 59}
